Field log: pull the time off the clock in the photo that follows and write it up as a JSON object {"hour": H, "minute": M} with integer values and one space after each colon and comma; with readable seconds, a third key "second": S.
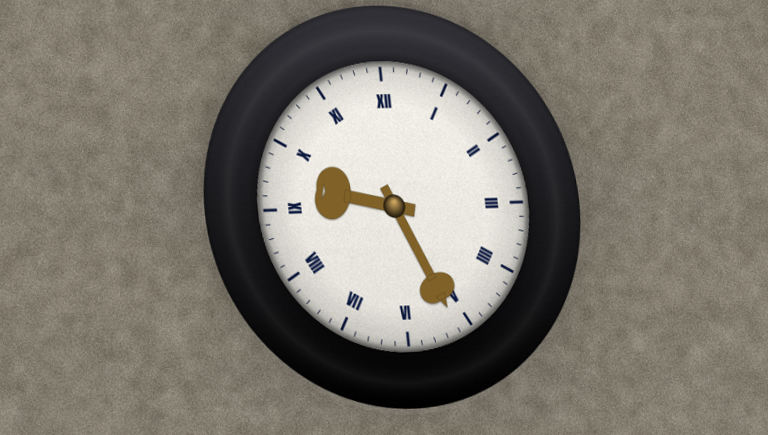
{"hour": 9, "minute": 26}
